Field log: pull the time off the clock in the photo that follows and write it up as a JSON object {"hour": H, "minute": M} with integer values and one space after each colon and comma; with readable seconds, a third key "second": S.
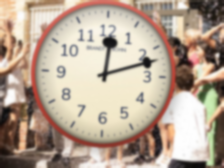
{"hour": 12, "minute": 12}
